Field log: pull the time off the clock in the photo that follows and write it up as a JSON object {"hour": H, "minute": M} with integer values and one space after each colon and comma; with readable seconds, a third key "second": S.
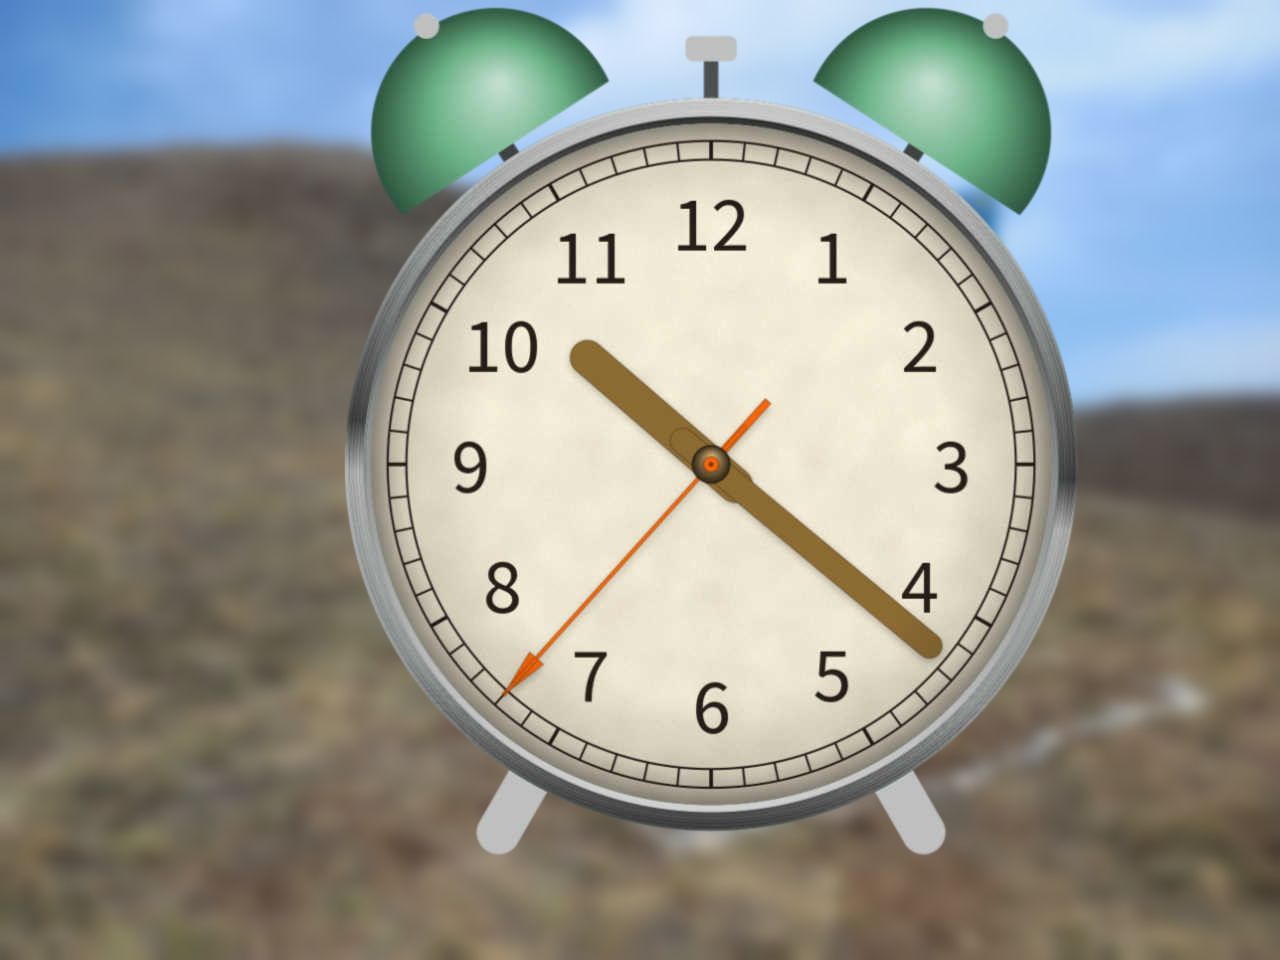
{"hour": 10, "minute": 21, "second": 37}
